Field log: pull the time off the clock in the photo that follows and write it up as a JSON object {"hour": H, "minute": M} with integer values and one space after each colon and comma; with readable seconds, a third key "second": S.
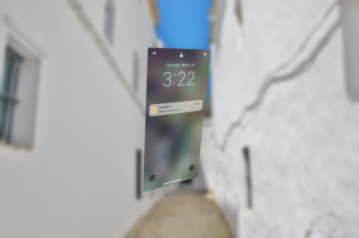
{"hour": 3, "minute": 22}
